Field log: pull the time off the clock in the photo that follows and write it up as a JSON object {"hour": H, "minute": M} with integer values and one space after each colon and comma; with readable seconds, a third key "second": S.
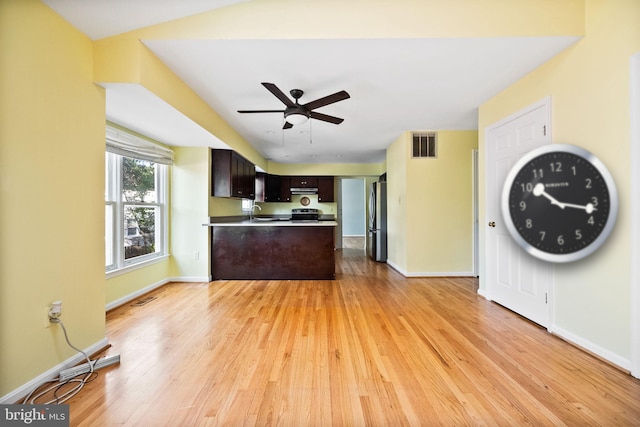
{"hour": 10, "minute": 17}
